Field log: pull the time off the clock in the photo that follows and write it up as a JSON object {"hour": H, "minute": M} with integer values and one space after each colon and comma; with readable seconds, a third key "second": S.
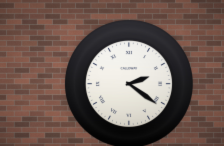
{"hour": 2, "minute": 21}
